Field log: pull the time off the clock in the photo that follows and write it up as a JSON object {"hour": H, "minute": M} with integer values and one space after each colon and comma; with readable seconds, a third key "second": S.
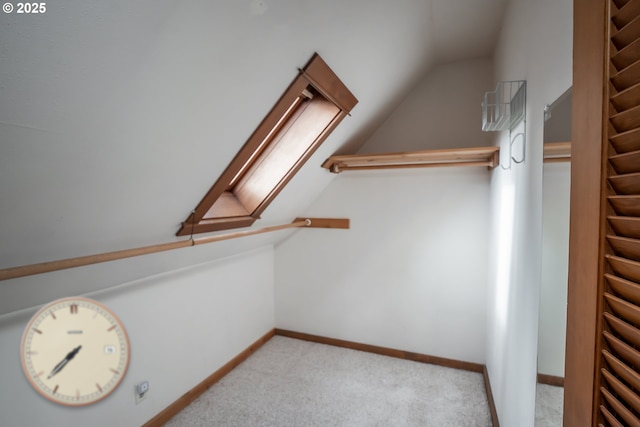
{"hour": 7, "minute": 38}
